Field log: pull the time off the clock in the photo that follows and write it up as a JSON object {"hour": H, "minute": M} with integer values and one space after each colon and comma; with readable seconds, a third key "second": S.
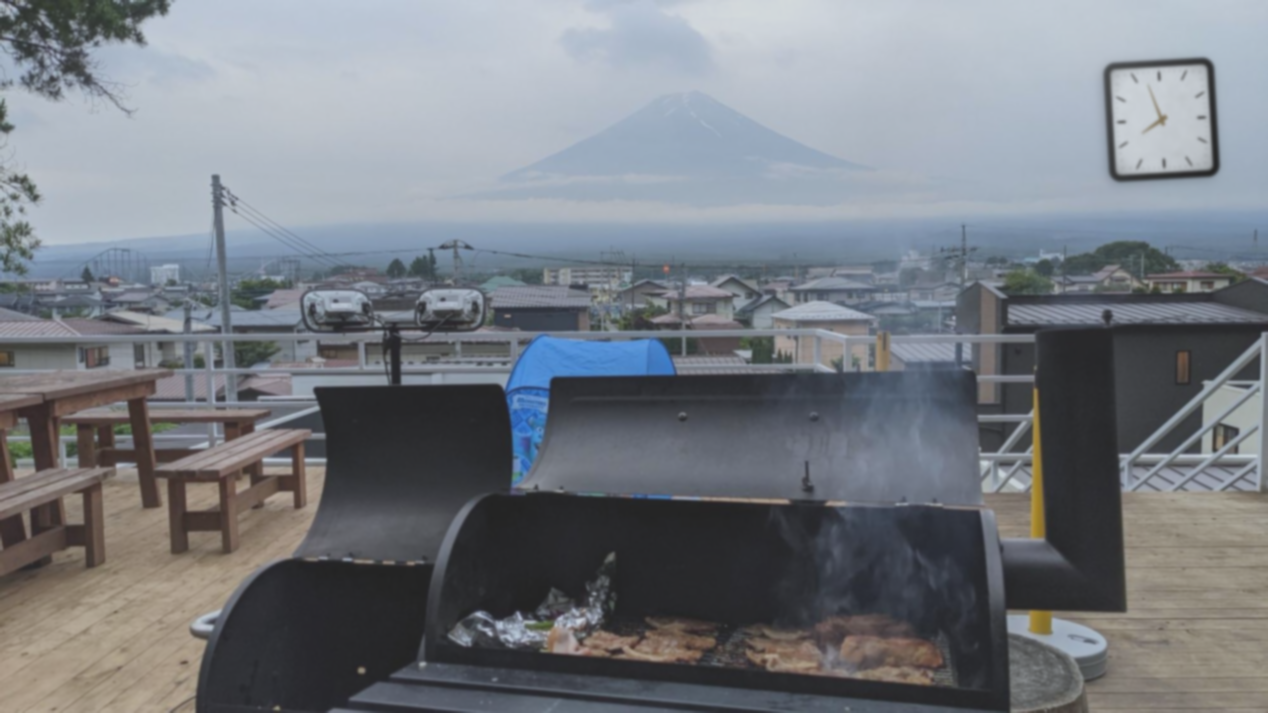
{"hour": 7, "minute": 57}
